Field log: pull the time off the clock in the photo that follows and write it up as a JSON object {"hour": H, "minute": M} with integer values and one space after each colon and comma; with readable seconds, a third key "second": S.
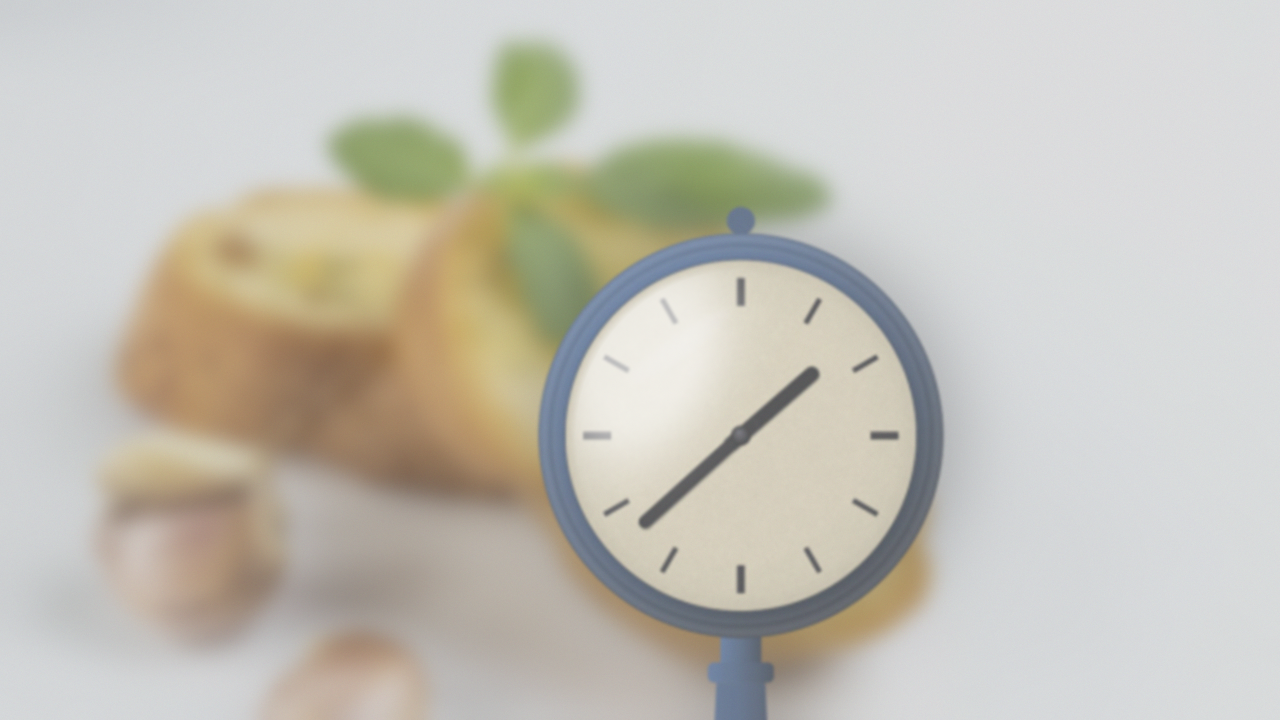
{"hour": 1, "minute": 38}
